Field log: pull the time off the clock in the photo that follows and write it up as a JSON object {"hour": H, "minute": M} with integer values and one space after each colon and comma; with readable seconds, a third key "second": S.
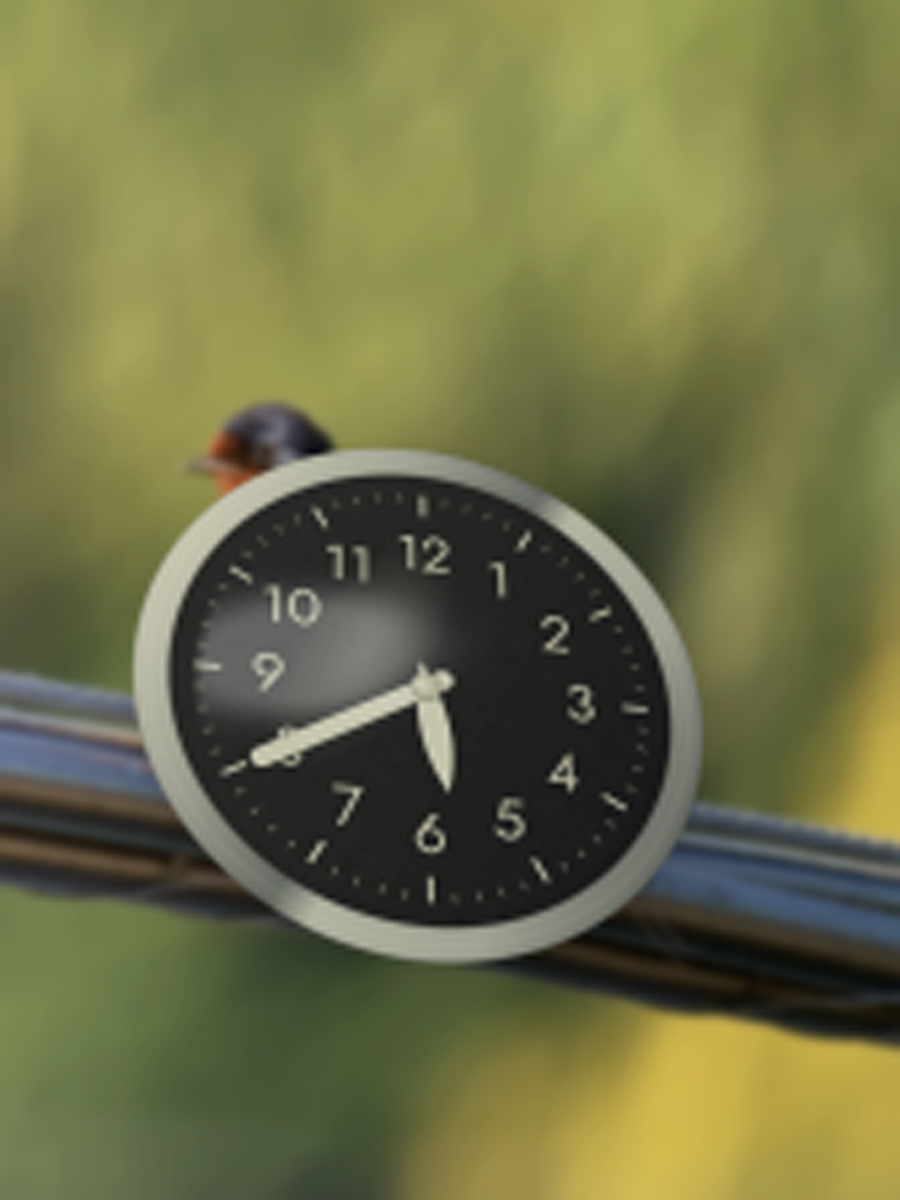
{"hour": 5, "minute": 40}
